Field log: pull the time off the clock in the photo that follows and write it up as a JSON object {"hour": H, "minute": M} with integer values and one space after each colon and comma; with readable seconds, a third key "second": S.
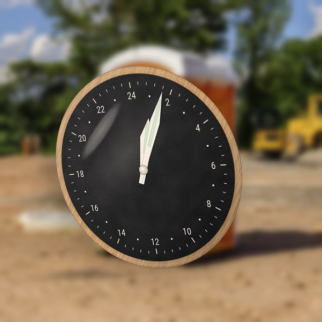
{"hour": 1, "minute": 4}
